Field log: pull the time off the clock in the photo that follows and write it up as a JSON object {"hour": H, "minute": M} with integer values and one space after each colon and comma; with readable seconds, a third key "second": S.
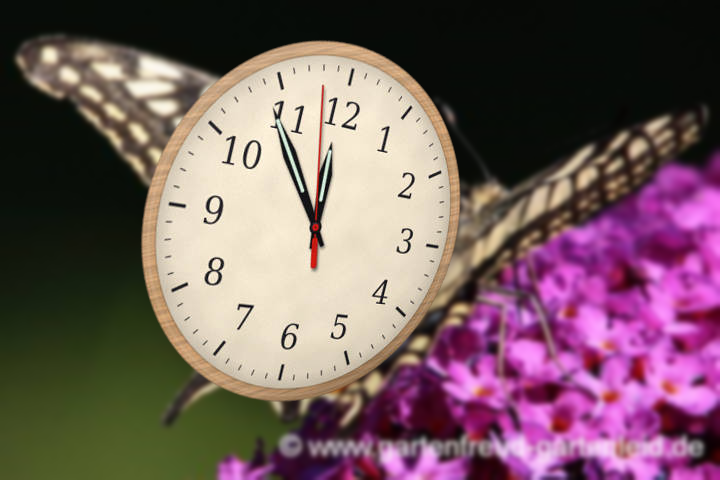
{"hour": 11, "minute": 53, "second": 58}
